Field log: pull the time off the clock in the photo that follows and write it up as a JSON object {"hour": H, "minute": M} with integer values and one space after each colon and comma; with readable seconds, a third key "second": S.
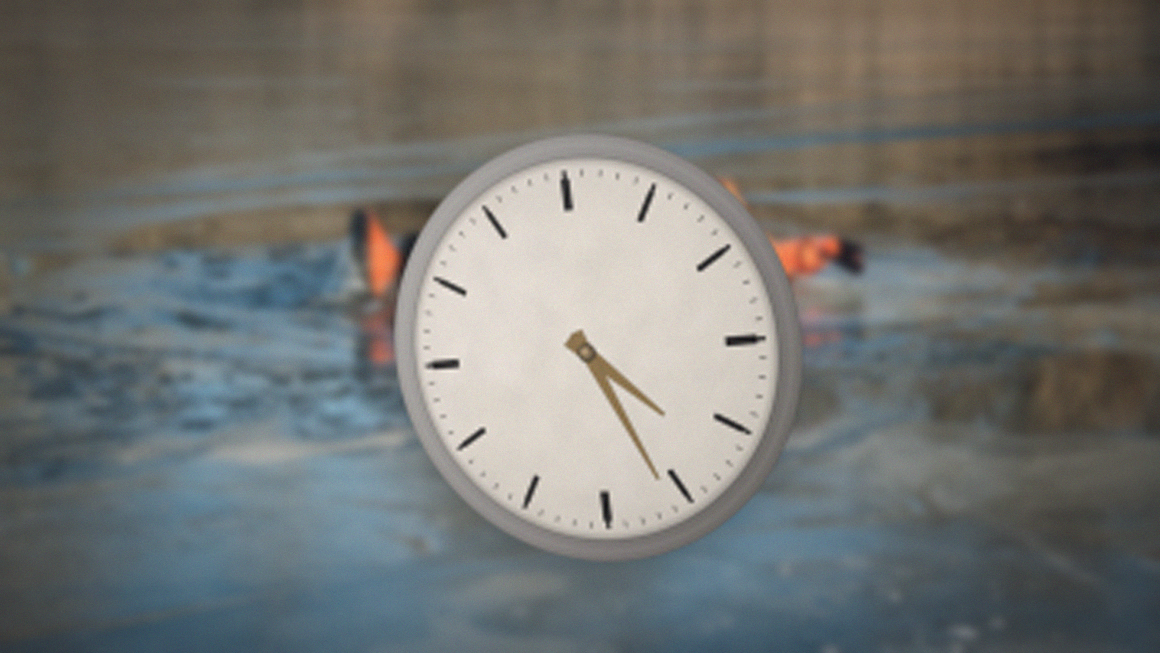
{"hour": 4, "minute": 26}
